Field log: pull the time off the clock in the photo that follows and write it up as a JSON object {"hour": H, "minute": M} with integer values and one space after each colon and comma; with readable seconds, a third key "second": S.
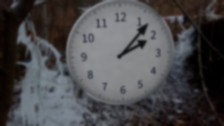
{"hour": 2, "minute": 7}
